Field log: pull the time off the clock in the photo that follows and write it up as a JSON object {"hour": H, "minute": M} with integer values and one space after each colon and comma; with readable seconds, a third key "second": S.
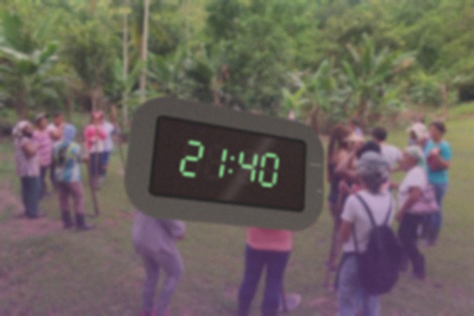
{"hour": 21, "minute": 40}
